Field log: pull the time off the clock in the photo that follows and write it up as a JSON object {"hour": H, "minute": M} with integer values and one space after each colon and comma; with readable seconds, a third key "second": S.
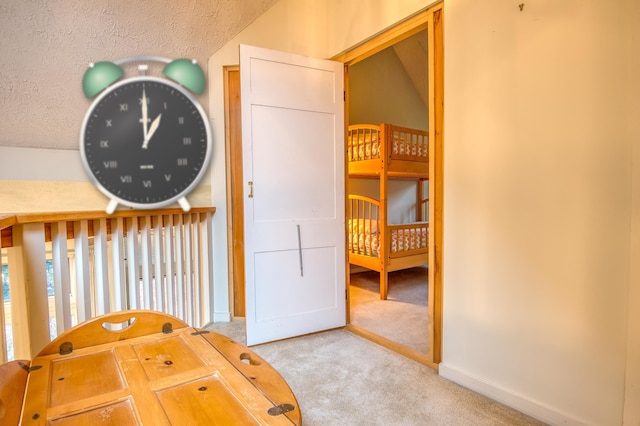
{"hour": 1, "minute": 0}
